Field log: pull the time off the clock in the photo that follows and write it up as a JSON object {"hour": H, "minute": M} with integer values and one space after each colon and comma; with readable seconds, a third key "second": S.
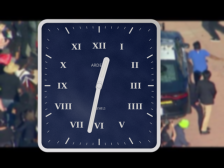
{"hour": 12, "minute": 32}
